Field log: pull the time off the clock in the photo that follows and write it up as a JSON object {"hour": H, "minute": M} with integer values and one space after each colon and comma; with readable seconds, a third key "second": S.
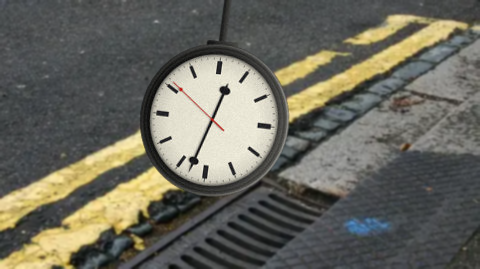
{"hour": 12, "minute": 32, "second": 51}
